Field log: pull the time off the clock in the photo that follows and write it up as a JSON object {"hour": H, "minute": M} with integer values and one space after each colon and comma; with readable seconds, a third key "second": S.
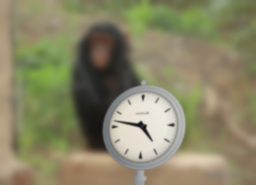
{"hour": 4, "minute": 47}
